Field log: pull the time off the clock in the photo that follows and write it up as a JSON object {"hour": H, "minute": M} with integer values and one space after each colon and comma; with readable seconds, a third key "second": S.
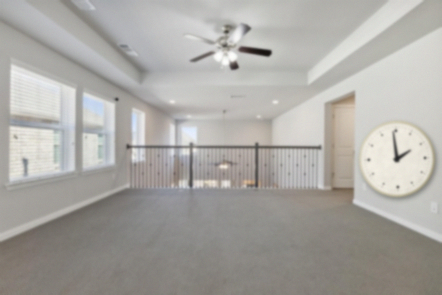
{"hour": 1, "minute": 59}
